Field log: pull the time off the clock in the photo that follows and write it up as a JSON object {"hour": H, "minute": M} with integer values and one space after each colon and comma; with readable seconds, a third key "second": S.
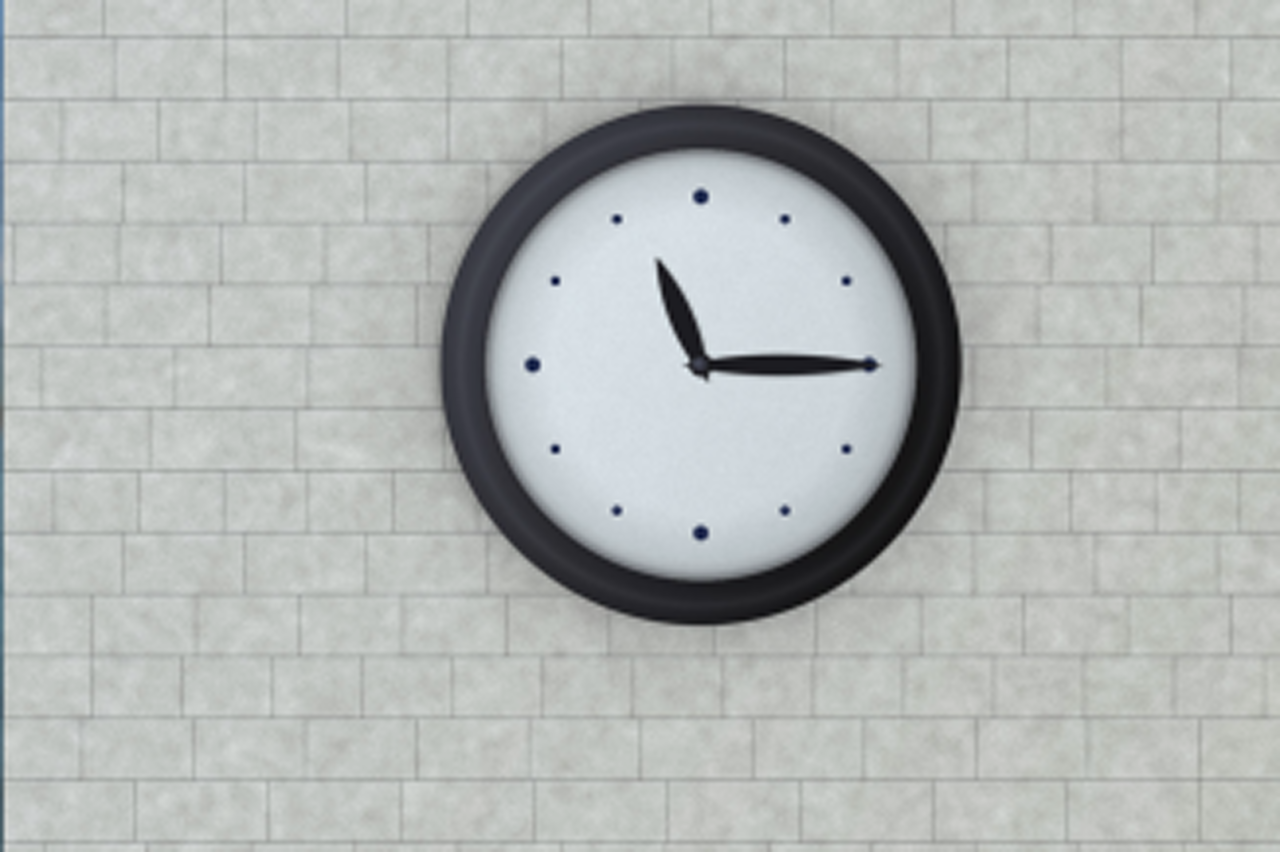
{"hour": 11, "minute": 15}
